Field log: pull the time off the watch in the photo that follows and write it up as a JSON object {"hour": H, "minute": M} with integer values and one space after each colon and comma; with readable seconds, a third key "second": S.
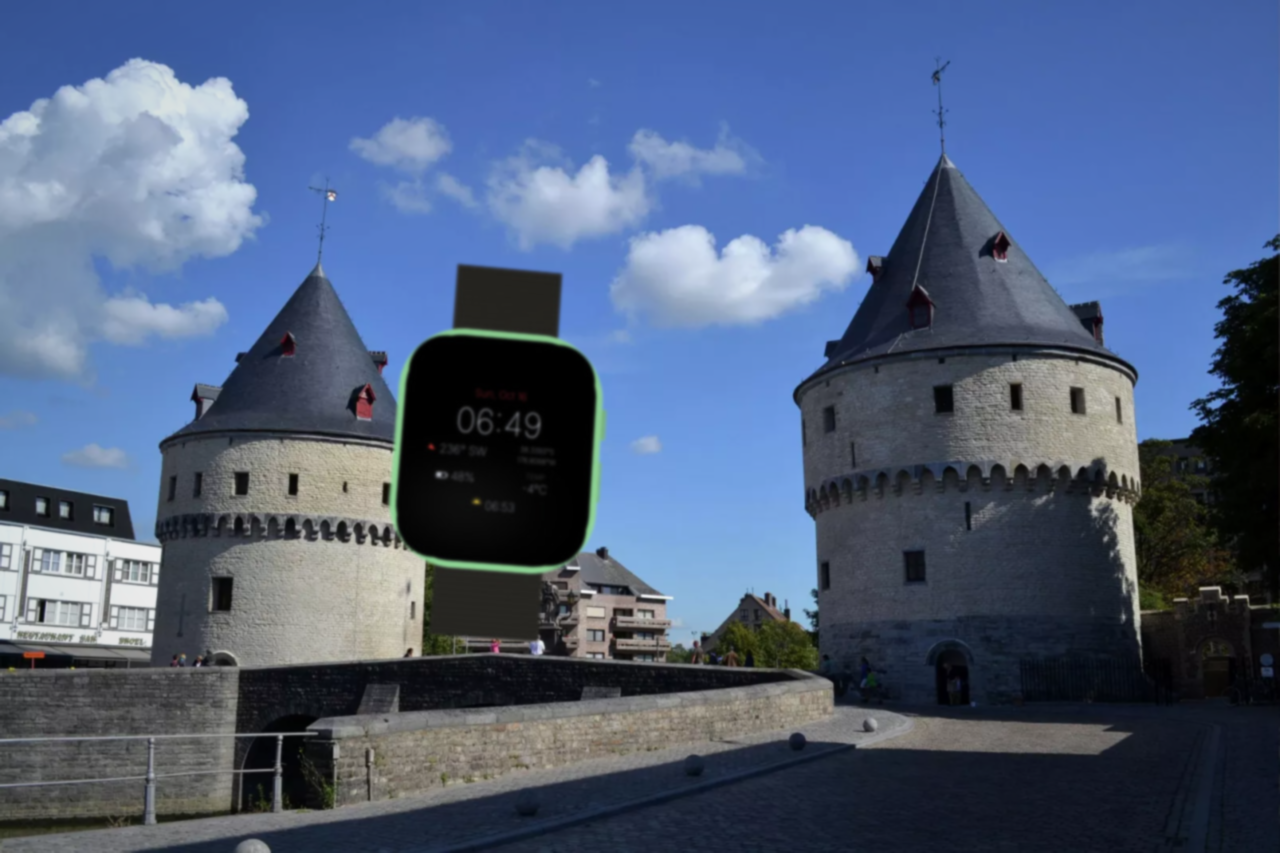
{"hour": 6, "minute": 49}
